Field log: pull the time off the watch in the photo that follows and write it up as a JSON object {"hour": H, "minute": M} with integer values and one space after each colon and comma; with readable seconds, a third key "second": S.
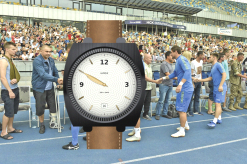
{"hour": 9, "minute": 50}
